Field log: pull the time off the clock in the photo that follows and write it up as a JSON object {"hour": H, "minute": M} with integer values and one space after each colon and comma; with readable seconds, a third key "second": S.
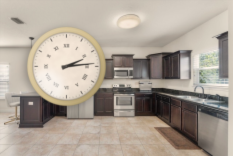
{"hour": 2, "minute": 14}
